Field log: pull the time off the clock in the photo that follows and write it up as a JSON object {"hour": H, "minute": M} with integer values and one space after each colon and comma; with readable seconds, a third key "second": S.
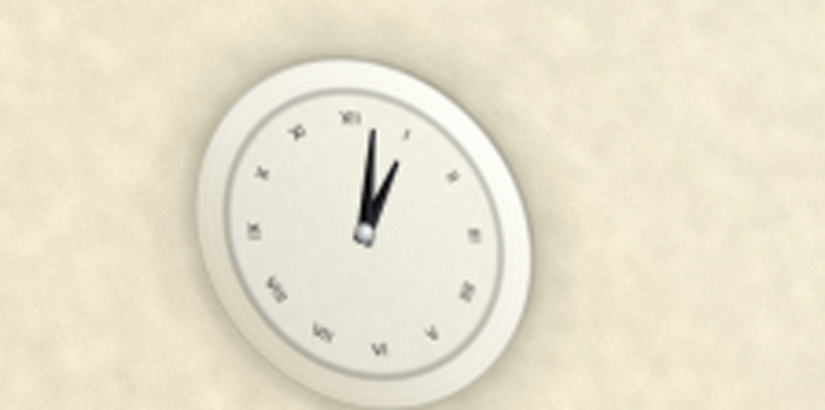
{"hour": 1, "minute": 2}
